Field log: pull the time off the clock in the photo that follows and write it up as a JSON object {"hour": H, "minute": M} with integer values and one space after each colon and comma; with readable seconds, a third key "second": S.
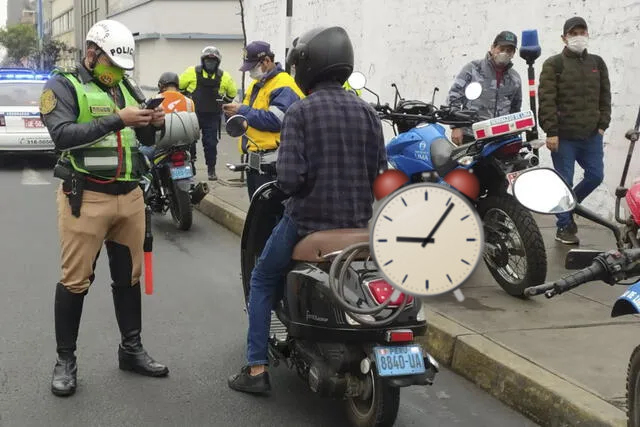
{"hour": 9, "minute": 6}
